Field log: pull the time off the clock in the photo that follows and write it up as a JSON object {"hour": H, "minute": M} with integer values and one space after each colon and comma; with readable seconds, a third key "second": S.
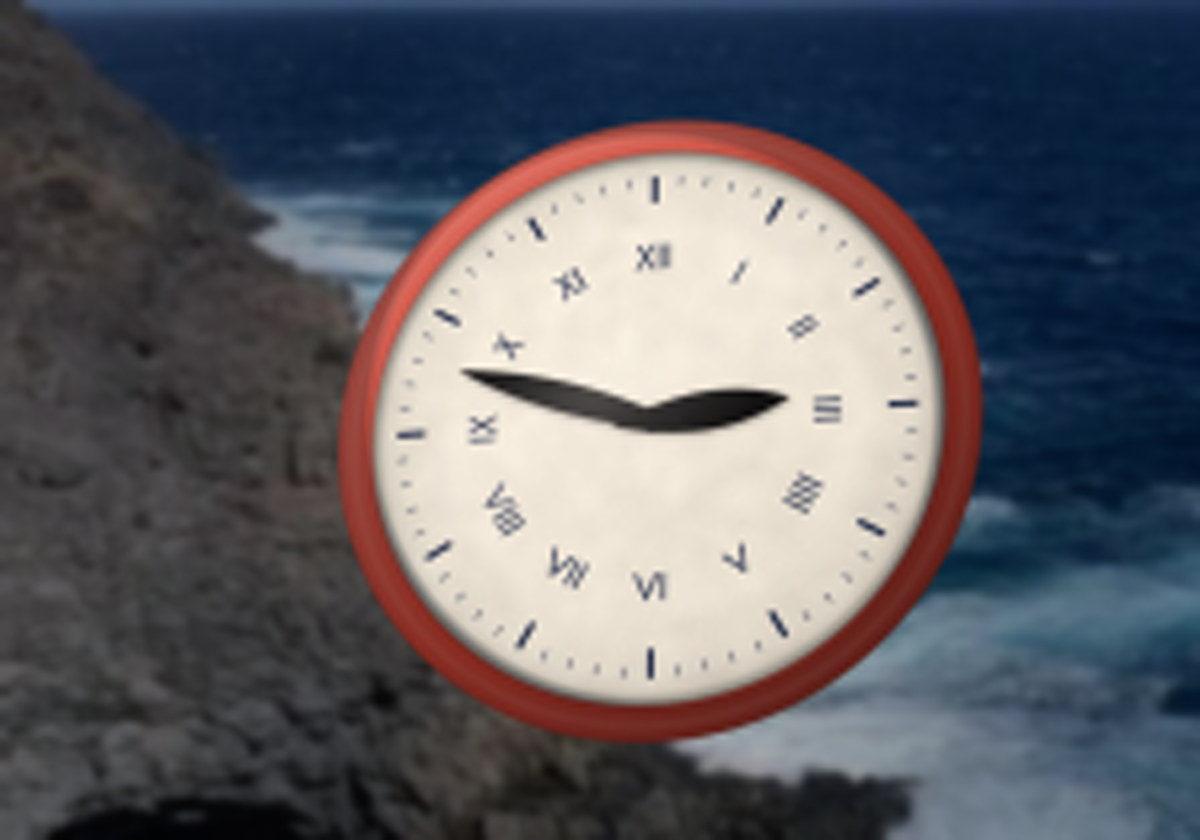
{"hour": 2, "minute": 48}
